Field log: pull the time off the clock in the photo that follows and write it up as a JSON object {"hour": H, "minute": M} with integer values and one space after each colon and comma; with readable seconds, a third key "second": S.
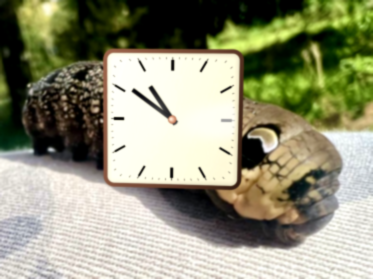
{"hour": 10, "minute": 51}
